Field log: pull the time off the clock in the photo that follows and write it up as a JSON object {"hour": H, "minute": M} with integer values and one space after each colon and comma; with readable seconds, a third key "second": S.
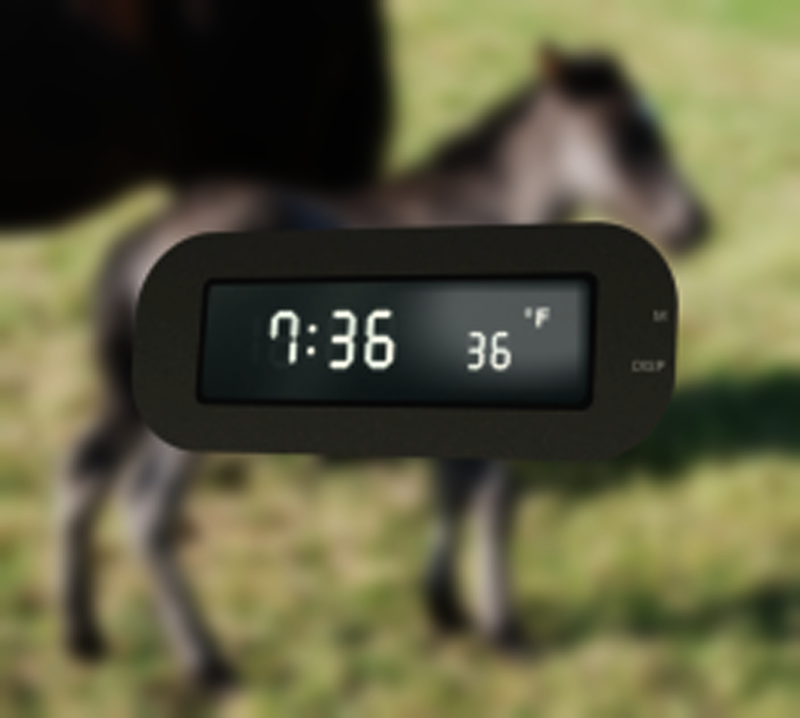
{"hour": 7, "minute": 36}
